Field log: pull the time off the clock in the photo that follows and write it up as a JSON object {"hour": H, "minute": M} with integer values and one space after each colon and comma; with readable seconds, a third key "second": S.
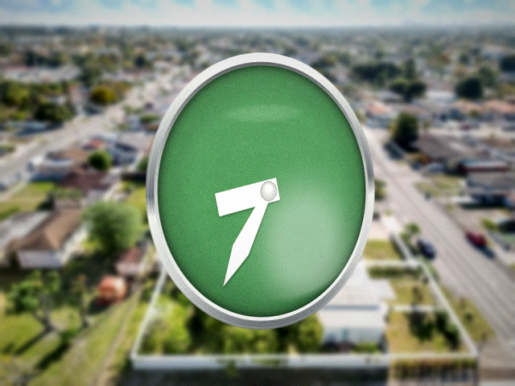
{"hour": 8, "minute": 35}
